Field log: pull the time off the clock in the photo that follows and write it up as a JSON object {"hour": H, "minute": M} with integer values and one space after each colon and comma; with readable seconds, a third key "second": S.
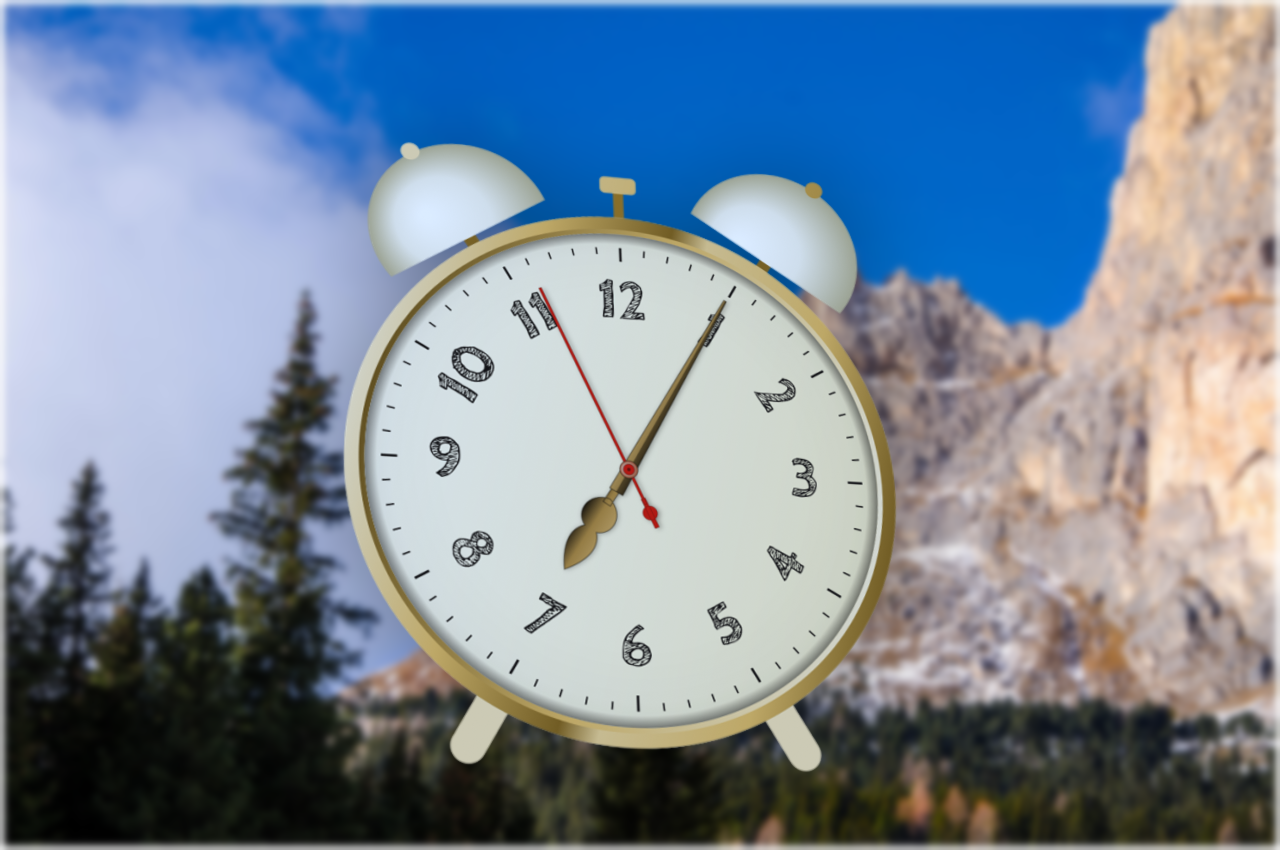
{"hour": 7, "minute": 4, "second": 56}
